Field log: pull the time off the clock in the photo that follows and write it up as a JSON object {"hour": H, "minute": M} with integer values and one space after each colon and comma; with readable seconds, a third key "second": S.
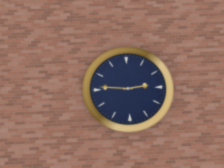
{"hour": 2, "minute": 46}
